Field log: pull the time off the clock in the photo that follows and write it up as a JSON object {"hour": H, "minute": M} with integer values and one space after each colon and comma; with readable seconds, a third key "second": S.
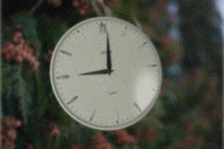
{"hour": 9, "minute": 1}
